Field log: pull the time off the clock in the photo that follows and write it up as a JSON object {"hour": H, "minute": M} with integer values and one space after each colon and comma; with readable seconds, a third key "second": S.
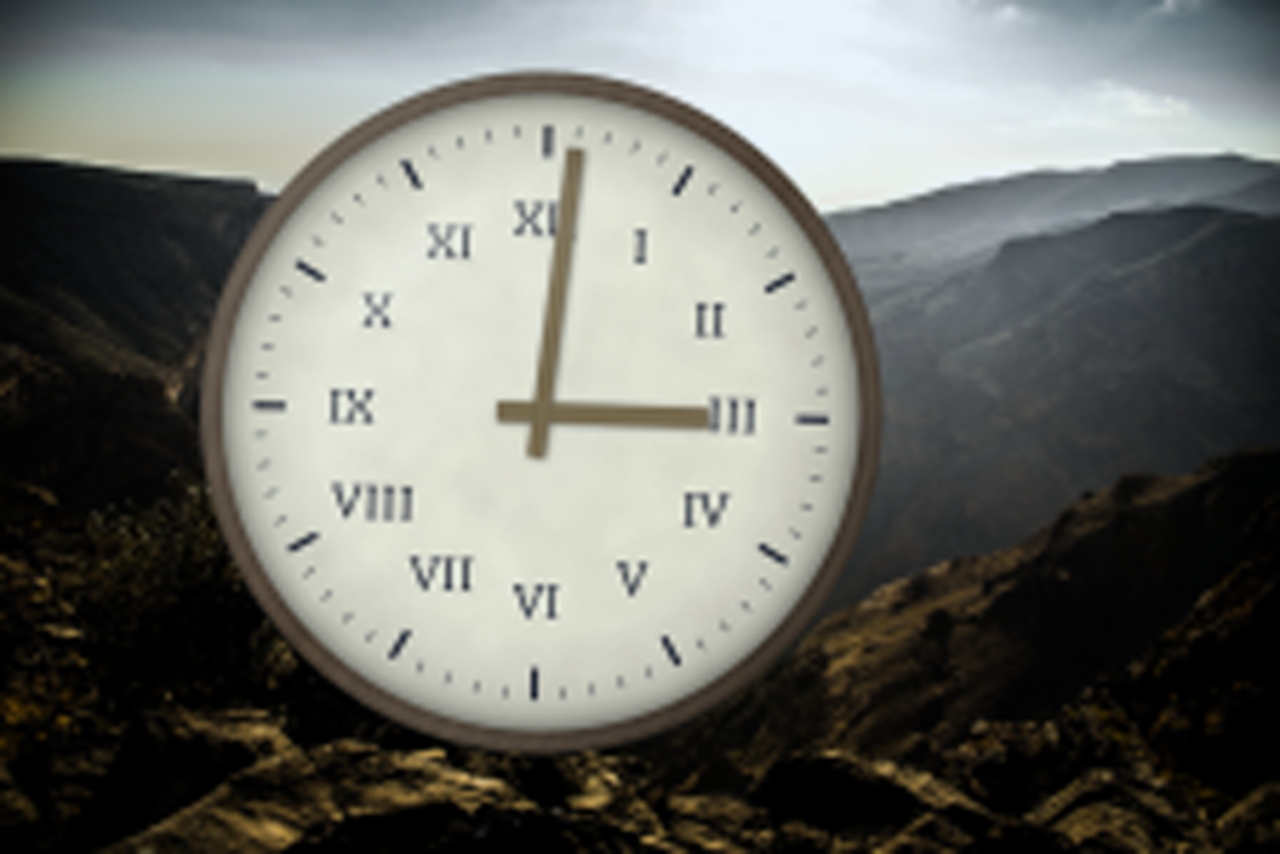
{"hour": 3, "minute": 1}
